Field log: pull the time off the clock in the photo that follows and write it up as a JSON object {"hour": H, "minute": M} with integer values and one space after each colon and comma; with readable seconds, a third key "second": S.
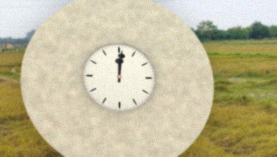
{"hour": 12, "minute": 1}
